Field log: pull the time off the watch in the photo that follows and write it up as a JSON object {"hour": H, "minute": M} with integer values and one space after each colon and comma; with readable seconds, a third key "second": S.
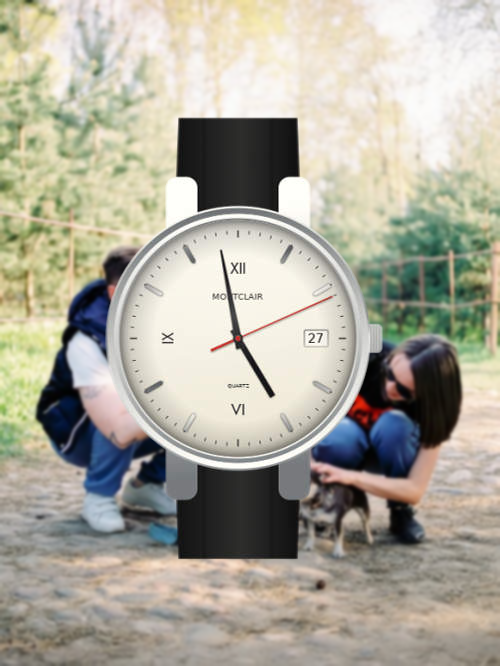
{"hour": 4, "minute": 58, "second": 11}
